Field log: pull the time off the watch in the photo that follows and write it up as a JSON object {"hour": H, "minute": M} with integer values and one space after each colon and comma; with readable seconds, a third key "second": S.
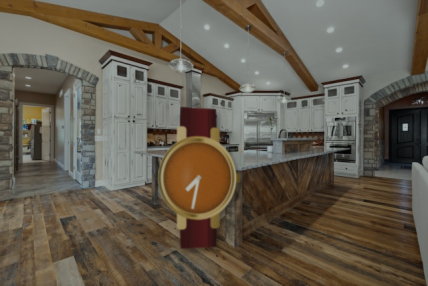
{"hour": 7, "minute": 32}
